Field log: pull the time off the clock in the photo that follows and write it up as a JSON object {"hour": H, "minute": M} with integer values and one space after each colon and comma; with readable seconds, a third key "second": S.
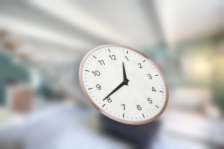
{"hour": 12, "minute": 41}
